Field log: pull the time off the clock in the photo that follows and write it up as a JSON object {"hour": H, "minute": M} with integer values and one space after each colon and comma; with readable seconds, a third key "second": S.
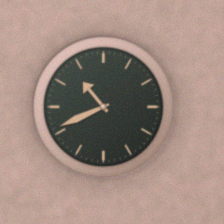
{"hour": 10, "minute": 41}
